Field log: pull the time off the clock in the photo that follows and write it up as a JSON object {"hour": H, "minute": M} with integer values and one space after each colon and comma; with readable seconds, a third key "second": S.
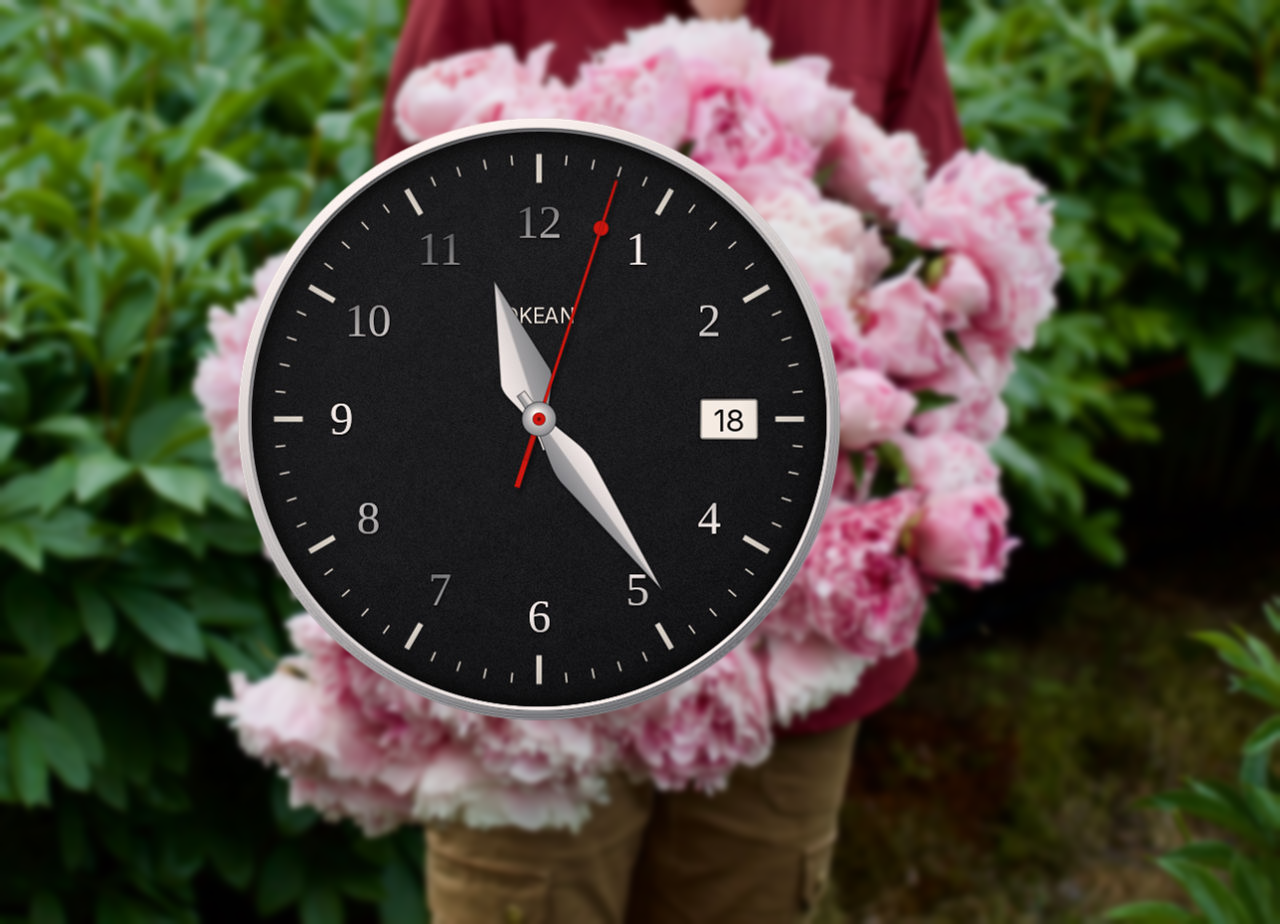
{"hour": 11, "minute": 24, "second": 3}
